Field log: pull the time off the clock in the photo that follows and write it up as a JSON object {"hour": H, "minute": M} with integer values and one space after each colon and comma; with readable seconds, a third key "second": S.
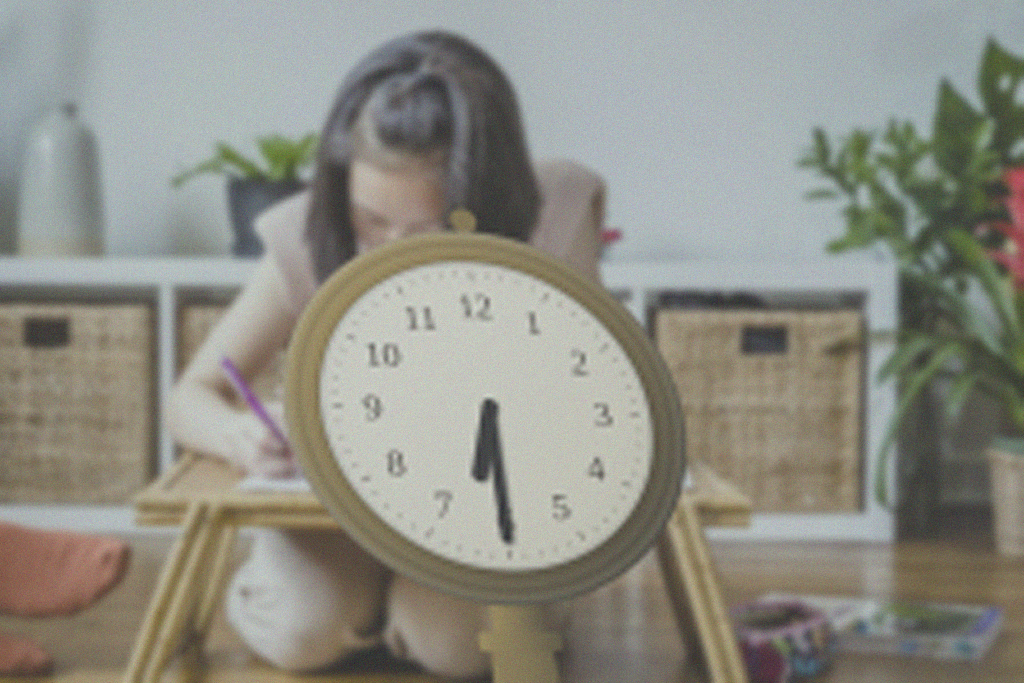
{"hour": 6, "minute": 30}
